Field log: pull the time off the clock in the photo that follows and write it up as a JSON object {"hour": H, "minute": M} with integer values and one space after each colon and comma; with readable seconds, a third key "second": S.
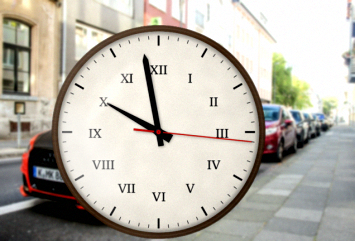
{"hour": 9, "minute": 58, "second": 16}
